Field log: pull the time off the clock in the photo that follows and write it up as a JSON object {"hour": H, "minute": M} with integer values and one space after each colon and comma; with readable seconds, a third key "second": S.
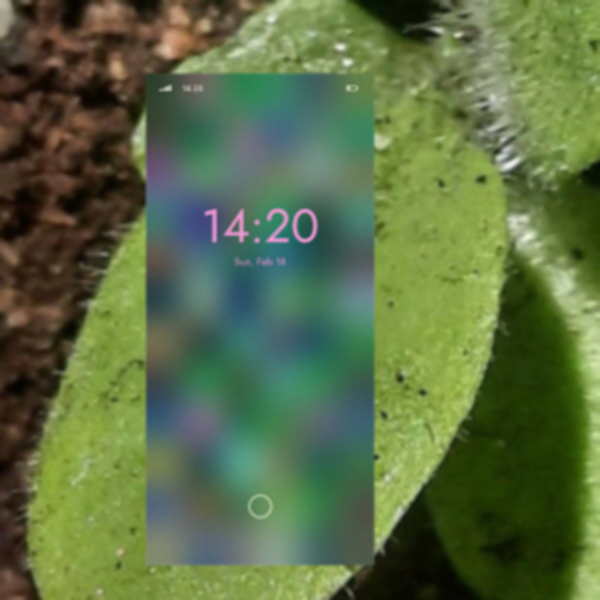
{"hour": 14, "minute": 20}
